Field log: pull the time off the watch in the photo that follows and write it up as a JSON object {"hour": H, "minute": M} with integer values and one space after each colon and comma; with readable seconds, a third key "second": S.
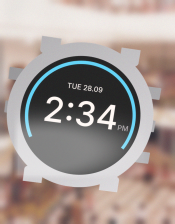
{"hour": 2, "minute": 34}
